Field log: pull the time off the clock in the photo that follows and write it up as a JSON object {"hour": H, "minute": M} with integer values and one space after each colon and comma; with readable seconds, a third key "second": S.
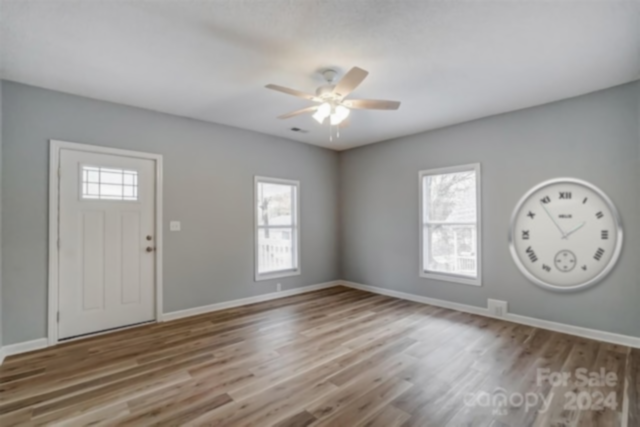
{"hour": 1, "minute": 54}
